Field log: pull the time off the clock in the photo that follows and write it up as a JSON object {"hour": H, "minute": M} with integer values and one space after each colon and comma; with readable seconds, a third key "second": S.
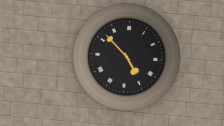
{"hour": 4, "minute": 52}
